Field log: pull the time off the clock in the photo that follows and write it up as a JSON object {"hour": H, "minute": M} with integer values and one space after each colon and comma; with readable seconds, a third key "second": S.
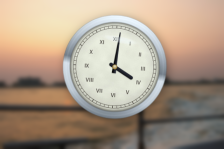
{"hour": 4, "minute": 1}
